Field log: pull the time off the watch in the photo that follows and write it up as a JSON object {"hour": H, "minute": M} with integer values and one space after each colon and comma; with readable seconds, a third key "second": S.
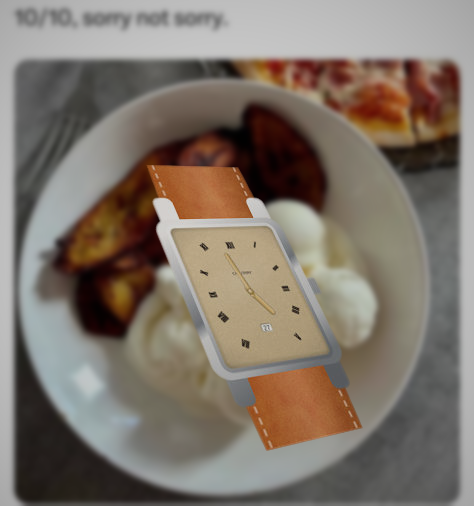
{"hour": 4, "minute": 58}
